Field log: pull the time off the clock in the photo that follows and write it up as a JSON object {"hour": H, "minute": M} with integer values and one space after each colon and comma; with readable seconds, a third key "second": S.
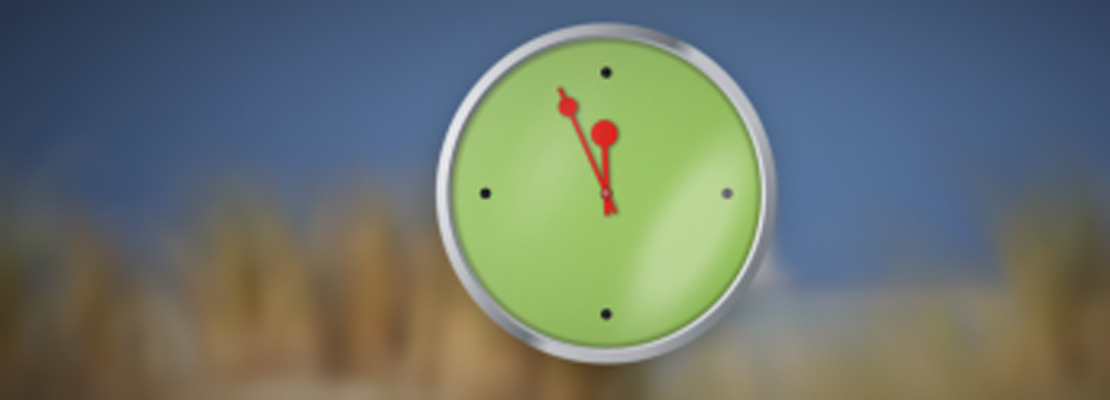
{"hour": 11, "minute": 56}
